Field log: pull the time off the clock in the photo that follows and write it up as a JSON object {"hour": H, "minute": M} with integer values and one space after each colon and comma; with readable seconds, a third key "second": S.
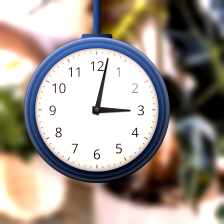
{"hour": 3, "minute": 2}
